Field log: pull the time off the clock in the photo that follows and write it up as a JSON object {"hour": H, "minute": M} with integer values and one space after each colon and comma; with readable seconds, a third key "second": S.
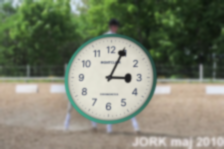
{"hour": 3, "minute": 4}
